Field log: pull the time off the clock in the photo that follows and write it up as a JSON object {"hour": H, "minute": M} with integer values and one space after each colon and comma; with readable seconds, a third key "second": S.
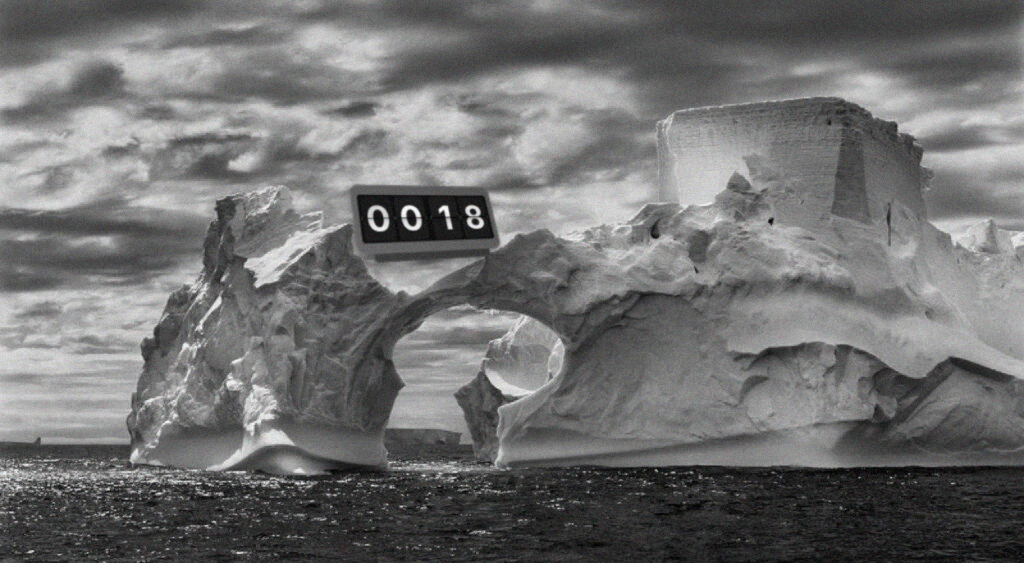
{"hour": 0, "minute": 18}
